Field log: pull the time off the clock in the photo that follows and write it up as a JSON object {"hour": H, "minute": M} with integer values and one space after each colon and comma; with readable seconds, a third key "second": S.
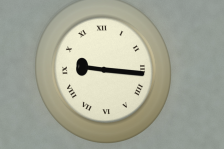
{"hour": 9, "minute": 16}
